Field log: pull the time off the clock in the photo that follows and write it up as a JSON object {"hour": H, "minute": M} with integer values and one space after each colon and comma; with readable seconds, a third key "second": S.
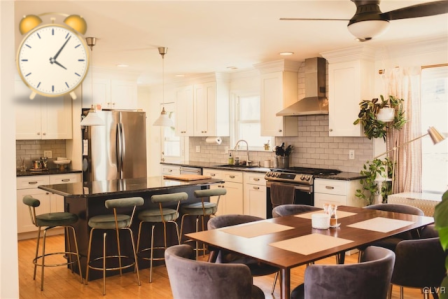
{"hour": 4, "minute": 6}
